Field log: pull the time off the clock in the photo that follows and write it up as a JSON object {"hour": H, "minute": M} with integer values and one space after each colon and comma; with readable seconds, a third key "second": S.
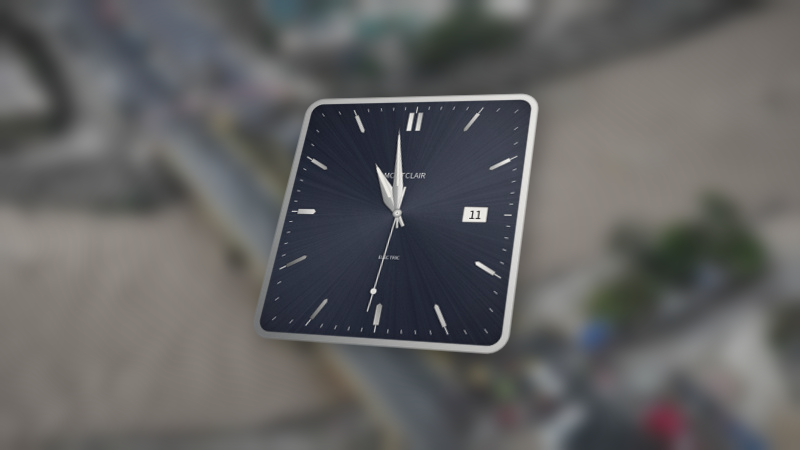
{"hour": 10, "minute": 58, "second": 31}
